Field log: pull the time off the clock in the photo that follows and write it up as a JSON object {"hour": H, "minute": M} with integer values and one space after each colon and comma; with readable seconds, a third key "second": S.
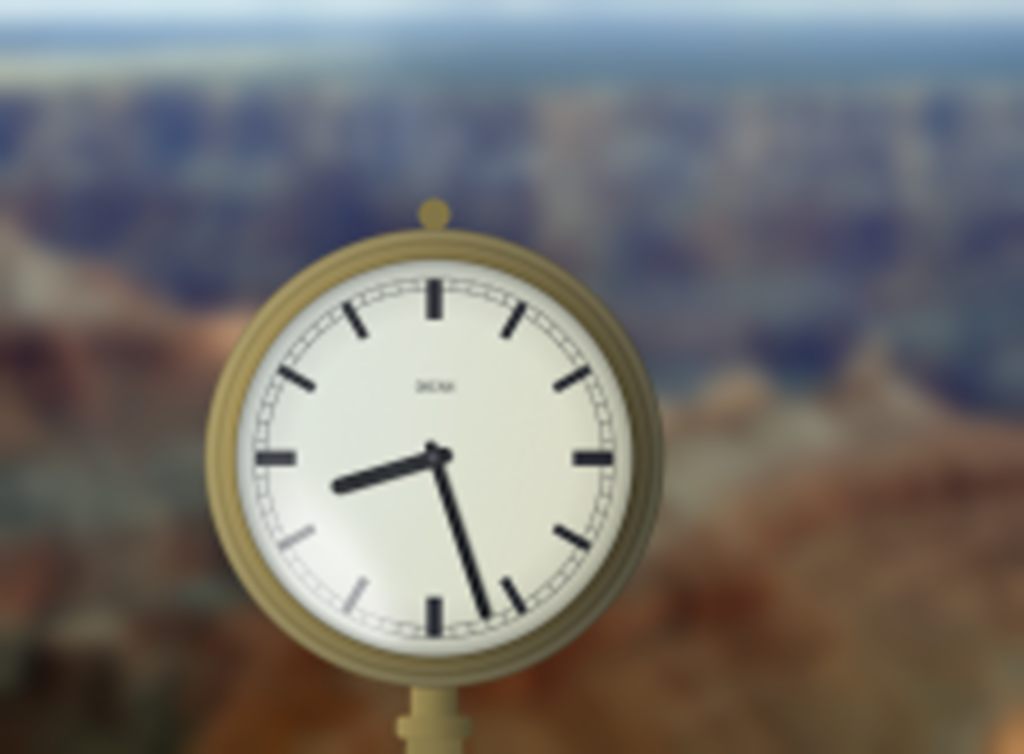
{"hour": 8, "minute": 27}
